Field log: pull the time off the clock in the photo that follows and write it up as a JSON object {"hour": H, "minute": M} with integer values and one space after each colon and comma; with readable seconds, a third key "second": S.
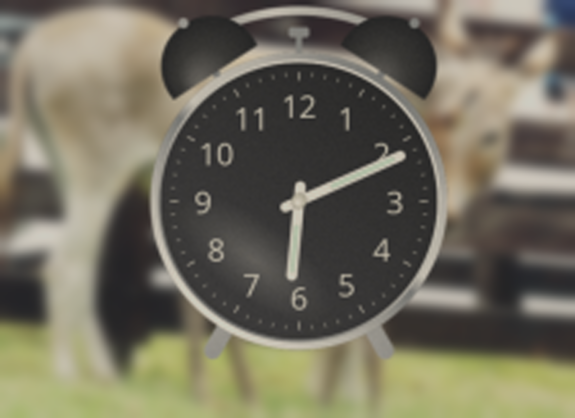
{"hour": 6, "minute": 11}
